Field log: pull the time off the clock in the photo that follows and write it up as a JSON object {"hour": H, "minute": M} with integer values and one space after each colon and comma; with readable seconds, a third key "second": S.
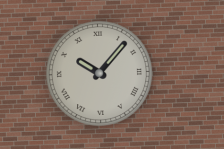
{"hour": 10, "minute": 7}
